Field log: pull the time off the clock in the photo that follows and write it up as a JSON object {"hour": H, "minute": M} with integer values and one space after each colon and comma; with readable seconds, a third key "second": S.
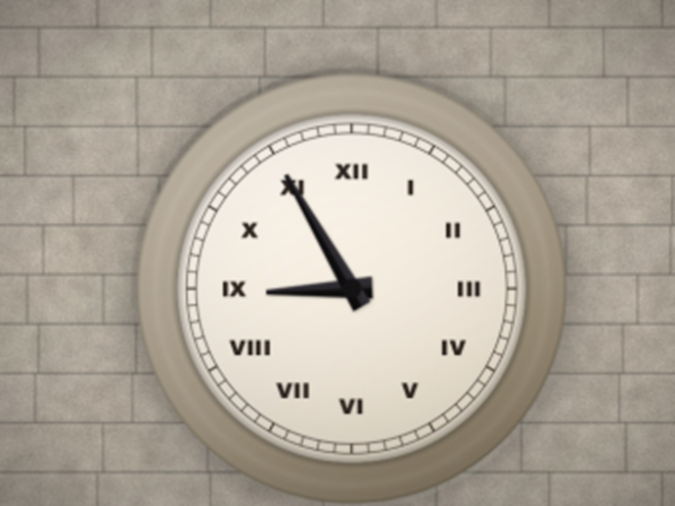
{"hour": 8, "minute": 55}
